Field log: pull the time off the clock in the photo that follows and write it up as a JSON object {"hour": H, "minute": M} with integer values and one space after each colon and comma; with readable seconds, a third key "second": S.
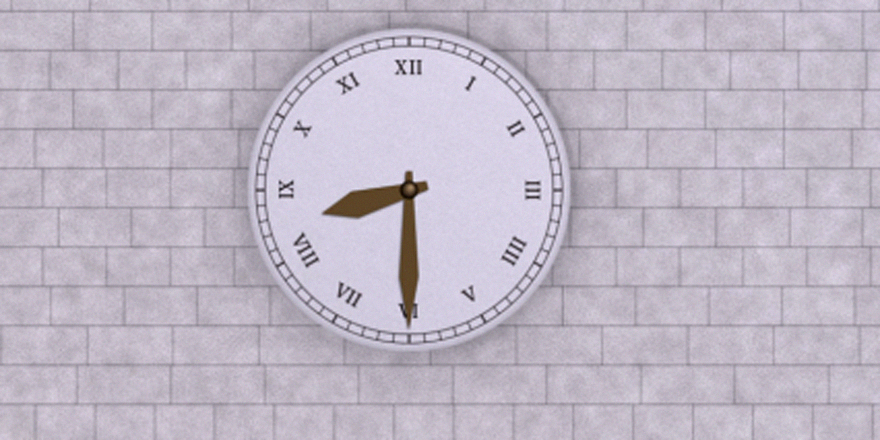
{"hour": 8, "minute": 30}
